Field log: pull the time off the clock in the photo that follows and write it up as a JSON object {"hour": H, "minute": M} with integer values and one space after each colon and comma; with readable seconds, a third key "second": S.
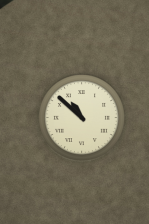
{"hour": 10, "minute": 52}
